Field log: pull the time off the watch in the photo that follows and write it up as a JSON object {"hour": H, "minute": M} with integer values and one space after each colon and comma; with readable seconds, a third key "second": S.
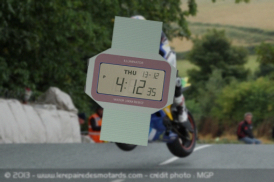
{"hour": 4, "minute": 12, "second": 35}
